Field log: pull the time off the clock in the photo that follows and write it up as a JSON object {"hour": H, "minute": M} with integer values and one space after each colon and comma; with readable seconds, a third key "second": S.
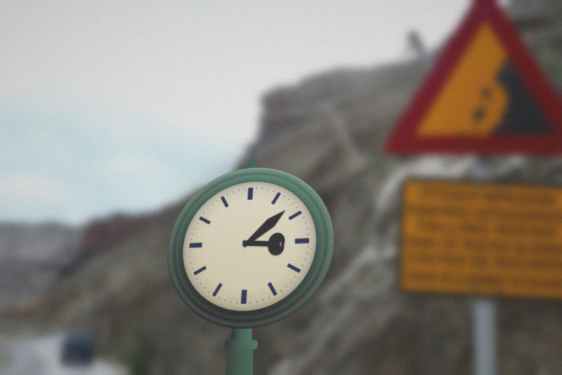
{"hour": 3, "minute": 8}
